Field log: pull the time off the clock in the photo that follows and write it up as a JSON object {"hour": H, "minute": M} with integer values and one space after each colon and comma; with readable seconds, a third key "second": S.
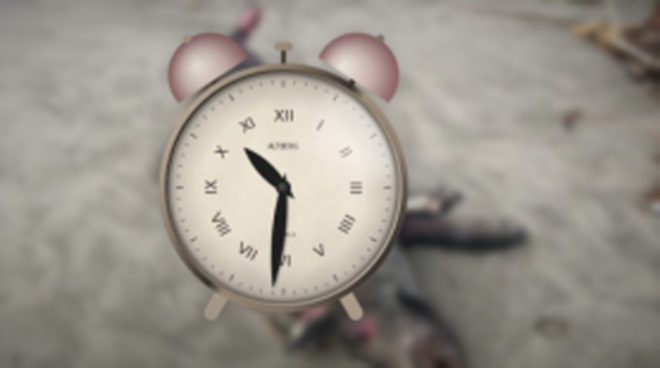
{"hour": 10, "minute": 31}
